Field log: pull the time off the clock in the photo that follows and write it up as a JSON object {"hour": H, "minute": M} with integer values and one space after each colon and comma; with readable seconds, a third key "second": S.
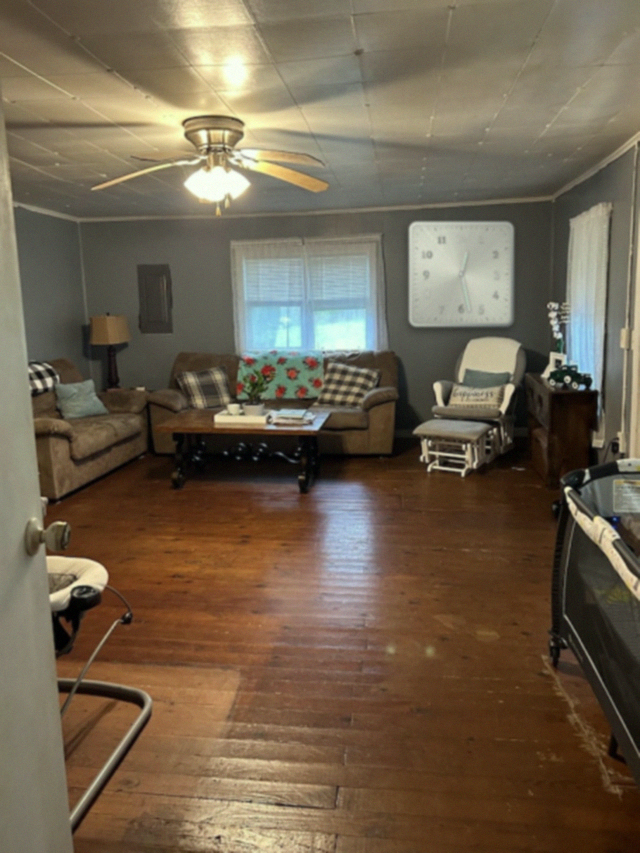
{"hour": 12, "minute": 28}
